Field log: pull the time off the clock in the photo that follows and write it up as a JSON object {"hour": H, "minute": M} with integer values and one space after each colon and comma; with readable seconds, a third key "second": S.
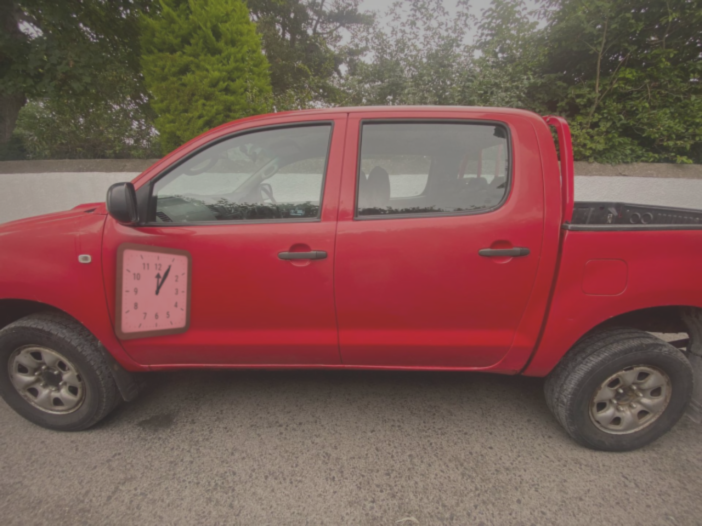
{"hour": 12, "minute": 5}
